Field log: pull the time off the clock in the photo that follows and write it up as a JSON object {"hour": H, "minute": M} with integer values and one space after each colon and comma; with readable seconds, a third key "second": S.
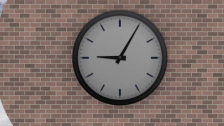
{"hour": 9, "minute": 5}
